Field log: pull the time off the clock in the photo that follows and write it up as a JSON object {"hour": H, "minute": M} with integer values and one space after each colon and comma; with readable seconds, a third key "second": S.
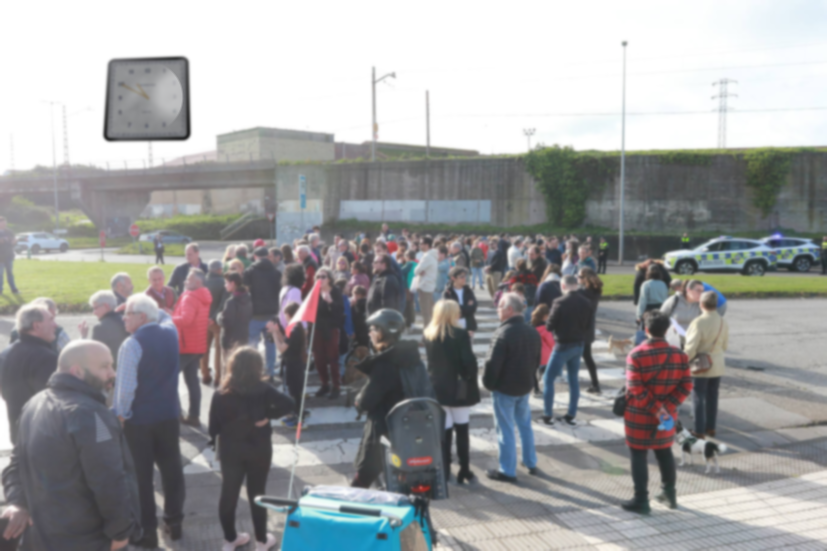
{"hour": 10, "minute": 50}
